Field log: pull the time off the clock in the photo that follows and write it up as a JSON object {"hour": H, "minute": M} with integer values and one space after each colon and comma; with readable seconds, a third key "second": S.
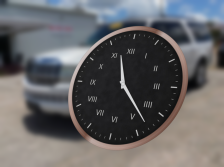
{"hour": 11, "minute": 23}
